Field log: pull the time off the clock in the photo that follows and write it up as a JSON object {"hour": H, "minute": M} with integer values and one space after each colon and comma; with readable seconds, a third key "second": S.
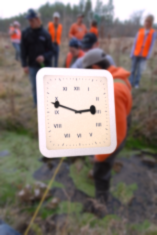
{"hour": 2, "minute": 48}
